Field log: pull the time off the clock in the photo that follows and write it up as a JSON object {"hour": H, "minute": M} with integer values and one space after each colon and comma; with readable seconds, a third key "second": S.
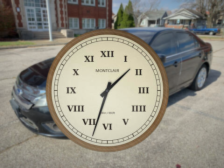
{"hour": 1, "minute": 33}
